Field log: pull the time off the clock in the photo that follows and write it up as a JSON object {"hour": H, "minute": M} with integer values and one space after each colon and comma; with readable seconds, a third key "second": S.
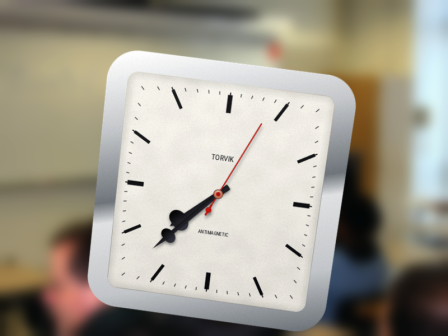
{"hour": 7, "minute": 37, "second": 4}
